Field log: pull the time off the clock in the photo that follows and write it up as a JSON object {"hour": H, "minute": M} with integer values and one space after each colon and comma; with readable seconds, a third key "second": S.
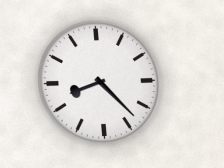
{"hour": 8, "minute": 23}
